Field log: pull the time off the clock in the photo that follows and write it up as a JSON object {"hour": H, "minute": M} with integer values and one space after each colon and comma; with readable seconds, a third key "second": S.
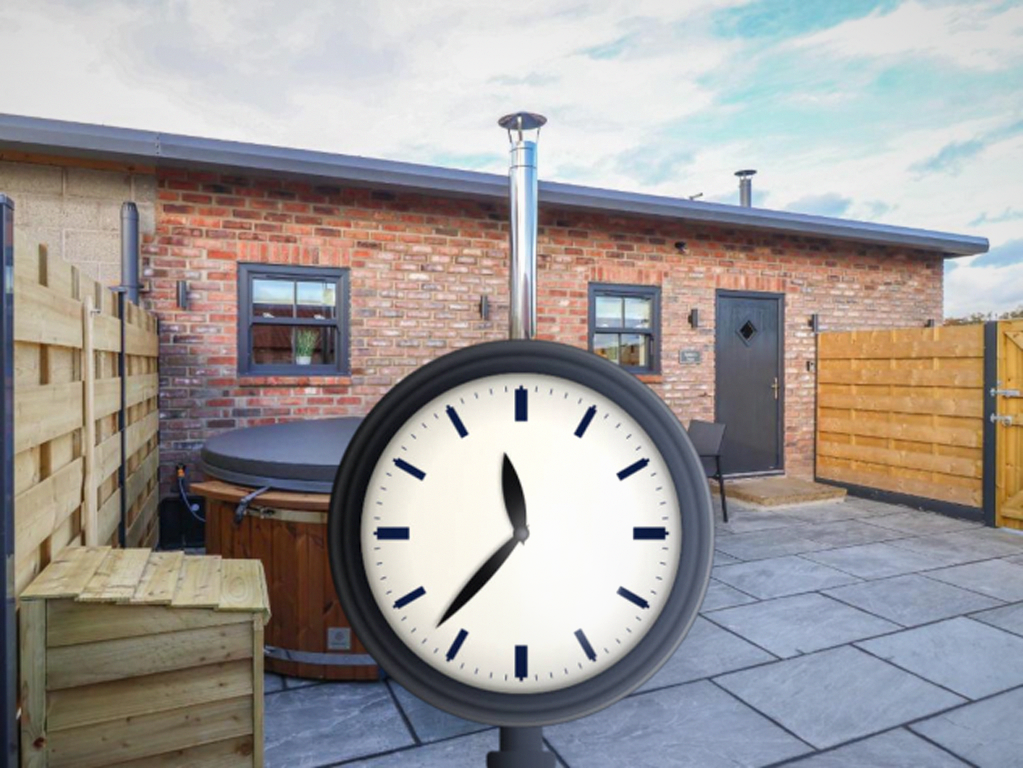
{"hour": 11, "minute": 37}
